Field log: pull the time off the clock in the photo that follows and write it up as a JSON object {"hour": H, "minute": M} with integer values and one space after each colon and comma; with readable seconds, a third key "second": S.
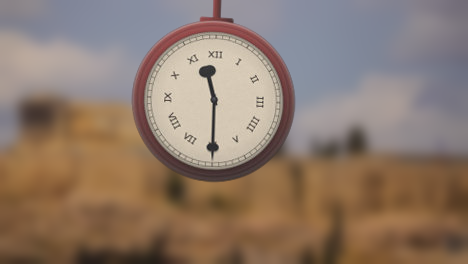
{"hour": 11, "minute": 30}
